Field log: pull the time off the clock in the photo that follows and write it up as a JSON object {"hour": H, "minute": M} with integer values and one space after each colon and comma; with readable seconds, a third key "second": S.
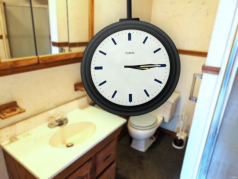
{"hour": 3, "minute": 15}
